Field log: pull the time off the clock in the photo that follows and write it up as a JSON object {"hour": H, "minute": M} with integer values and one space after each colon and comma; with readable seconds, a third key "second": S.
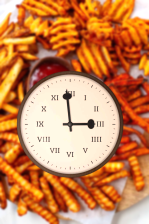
{"hour": 2, "minute": 59}
